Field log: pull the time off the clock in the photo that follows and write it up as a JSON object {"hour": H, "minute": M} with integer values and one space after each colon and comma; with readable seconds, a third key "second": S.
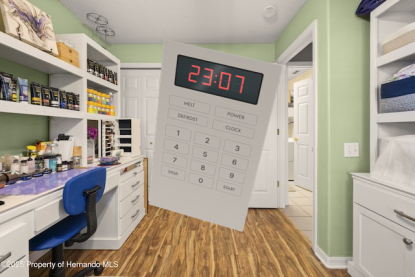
{"hour": 23, "minute": 7}
